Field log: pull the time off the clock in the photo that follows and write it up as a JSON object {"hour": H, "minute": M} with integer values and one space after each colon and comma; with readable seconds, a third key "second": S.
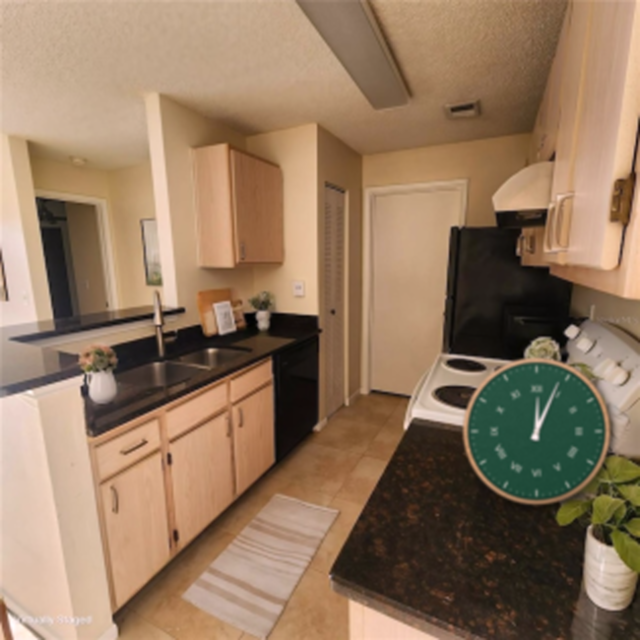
{"hour": 12, "minute": 4}
